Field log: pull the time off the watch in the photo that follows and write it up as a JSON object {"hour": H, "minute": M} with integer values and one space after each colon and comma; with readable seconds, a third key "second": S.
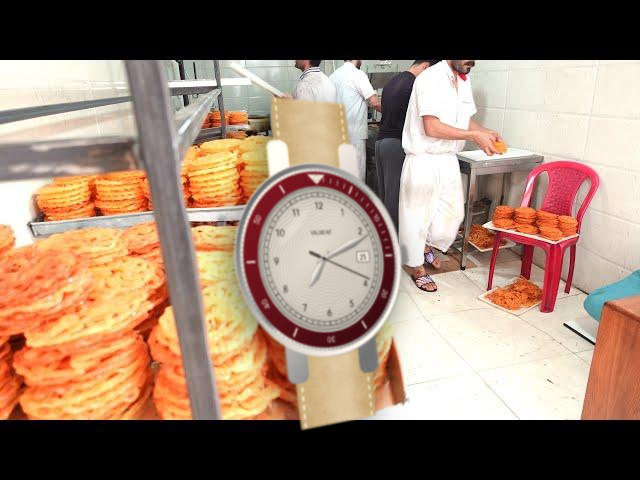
{"hour": 7, "minute": 11, "second": 19}
